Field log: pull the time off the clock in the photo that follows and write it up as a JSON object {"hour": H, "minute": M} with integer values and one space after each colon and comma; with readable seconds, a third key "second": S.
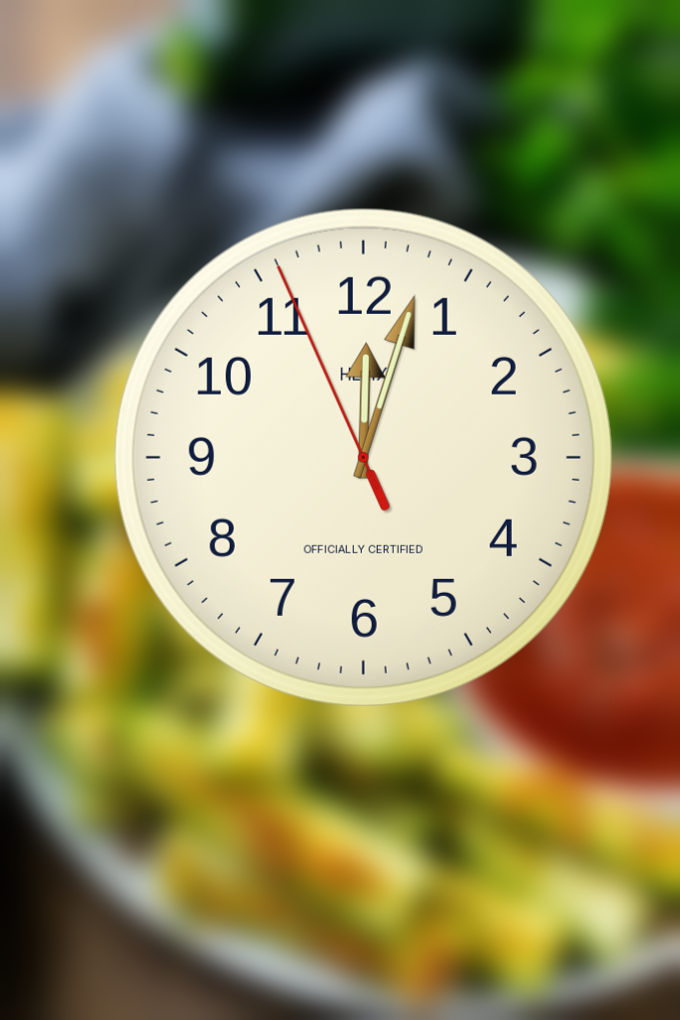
{"hour": 12, "minute": 2, "second": 56}
